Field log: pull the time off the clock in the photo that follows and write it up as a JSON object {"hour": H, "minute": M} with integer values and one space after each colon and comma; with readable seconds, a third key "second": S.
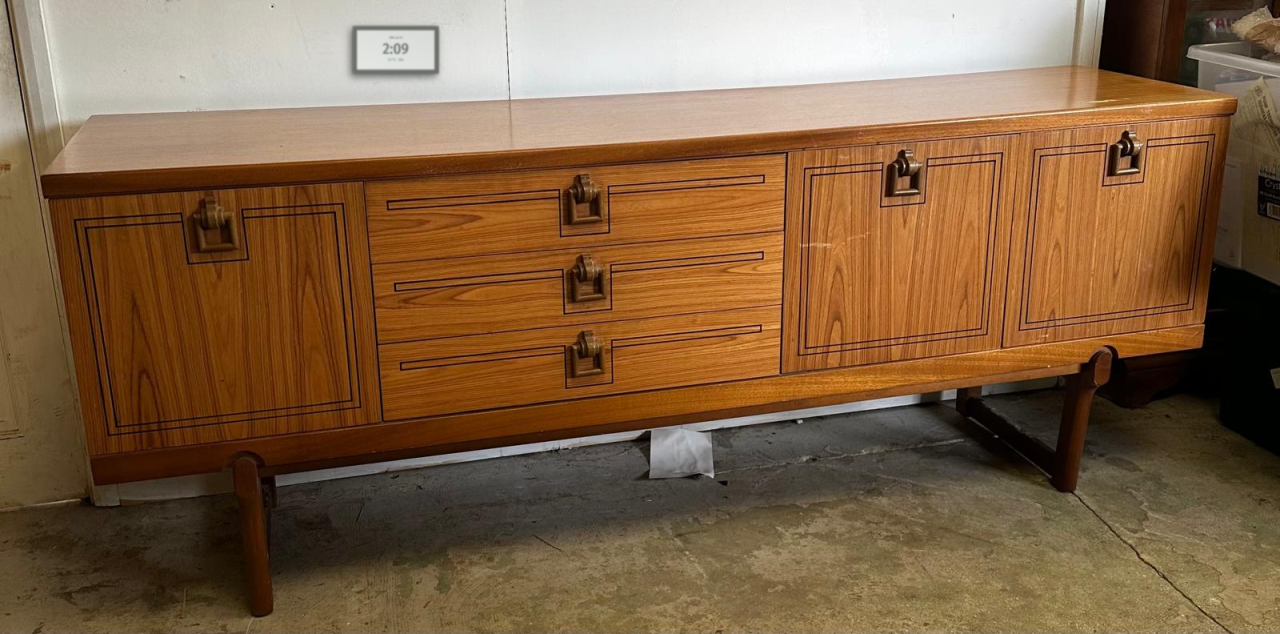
{"hour": 2, "minute": 9}
